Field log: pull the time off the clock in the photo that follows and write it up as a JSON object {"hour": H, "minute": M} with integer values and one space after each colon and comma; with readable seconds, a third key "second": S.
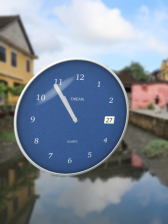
{"hour": 10, "minute": 54}
